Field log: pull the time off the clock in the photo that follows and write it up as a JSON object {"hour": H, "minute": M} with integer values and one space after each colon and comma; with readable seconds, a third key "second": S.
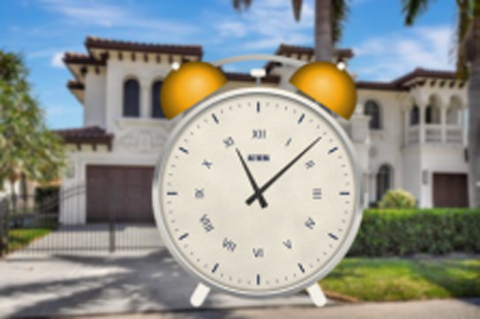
{"hour": 11, "minute": 8}
